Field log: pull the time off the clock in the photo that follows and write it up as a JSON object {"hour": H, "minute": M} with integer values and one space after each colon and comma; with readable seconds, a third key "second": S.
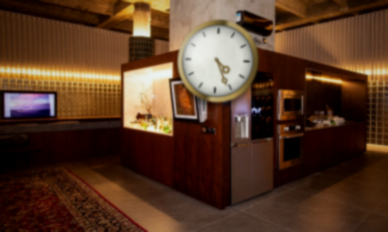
{"hour": 4, "minute": 26}
